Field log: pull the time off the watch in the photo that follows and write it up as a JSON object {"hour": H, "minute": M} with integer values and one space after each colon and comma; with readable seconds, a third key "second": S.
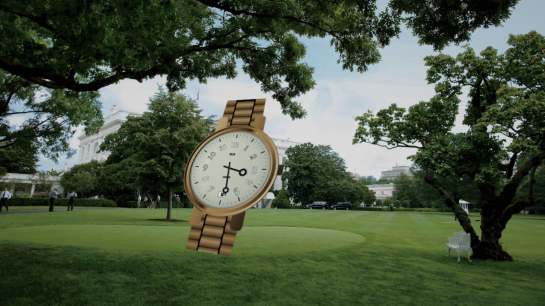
{"hour": 3, "minute": 29}
